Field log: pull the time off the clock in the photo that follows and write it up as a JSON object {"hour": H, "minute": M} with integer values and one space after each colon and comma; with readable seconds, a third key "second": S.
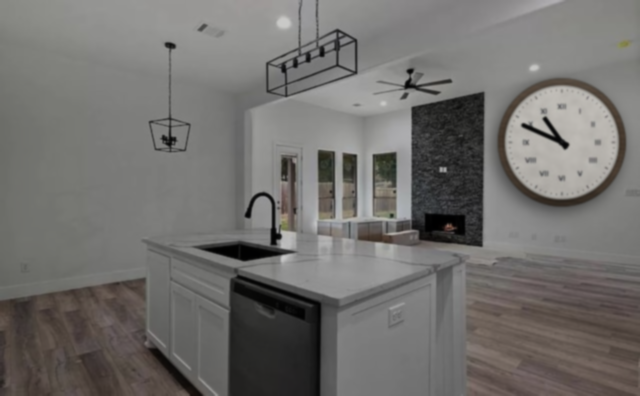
{"hour": 10, "minute": 49}
